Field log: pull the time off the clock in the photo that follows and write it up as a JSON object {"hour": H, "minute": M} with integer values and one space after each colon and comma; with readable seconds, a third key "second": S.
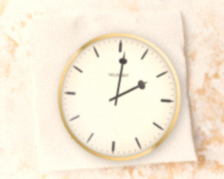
{"hour": 2, "minute": 1}
